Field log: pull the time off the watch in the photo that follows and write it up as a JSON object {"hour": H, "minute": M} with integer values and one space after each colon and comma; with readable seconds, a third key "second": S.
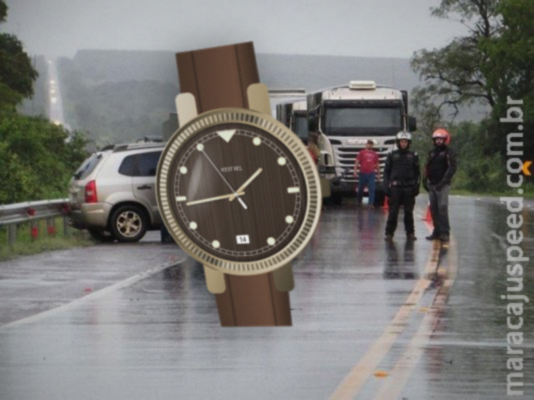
{"hour": 1, "minute": 43, "second": 55}
